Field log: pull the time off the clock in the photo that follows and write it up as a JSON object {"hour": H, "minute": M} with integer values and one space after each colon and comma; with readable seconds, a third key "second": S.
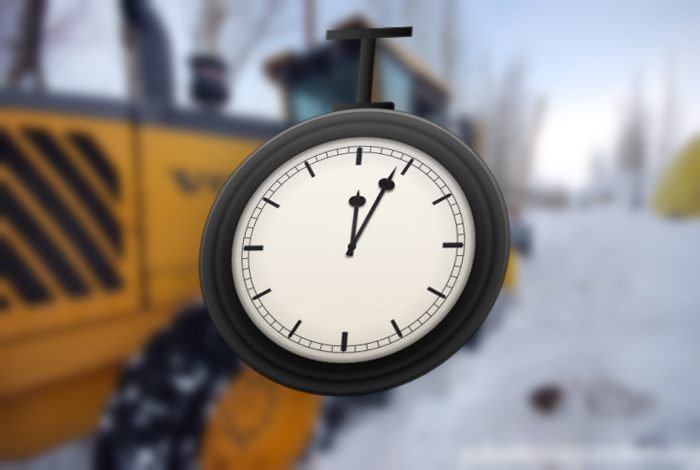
{"hour": 12, "minute": 4}
